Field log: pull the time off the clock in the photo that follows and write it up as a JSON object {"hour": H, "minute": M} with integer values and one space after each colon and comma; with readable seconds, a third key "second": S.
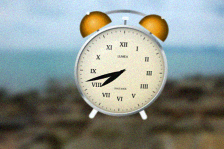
{"hour": 7, "minute": 42}
